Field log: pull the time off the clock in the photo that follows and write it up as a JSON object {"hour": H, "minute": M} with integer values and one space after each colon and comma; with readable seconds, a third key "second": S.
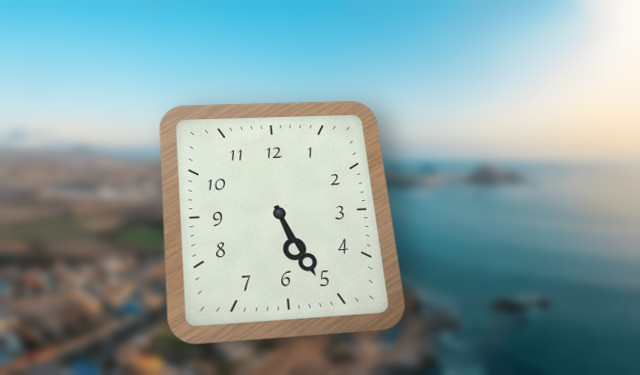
{"hour": 5, "minute": 26}
